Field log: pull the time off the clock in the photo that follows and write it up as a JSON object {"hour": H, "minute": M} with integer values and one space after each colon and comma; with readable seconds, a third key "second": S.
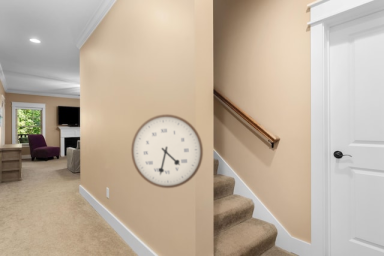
{"hour": 4, "minute": 33}
